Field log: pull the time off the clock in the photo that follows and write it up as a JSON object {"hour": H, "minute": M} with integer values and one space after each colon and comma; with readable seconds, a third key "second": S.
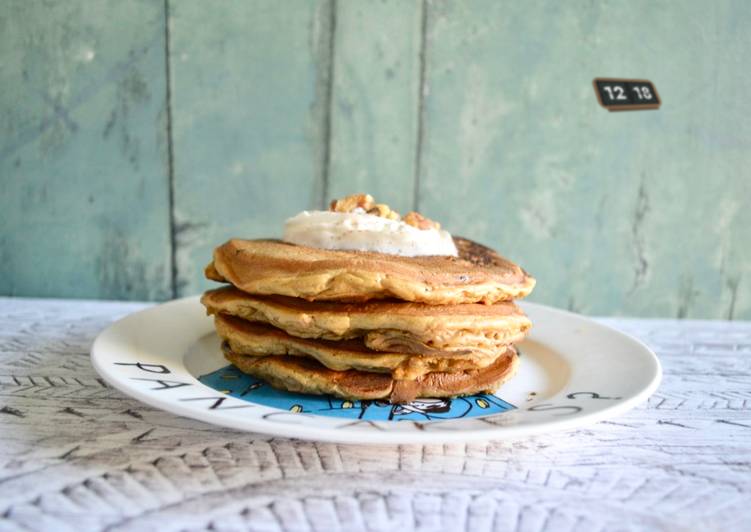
{"hour": 12, "minute": 18}
